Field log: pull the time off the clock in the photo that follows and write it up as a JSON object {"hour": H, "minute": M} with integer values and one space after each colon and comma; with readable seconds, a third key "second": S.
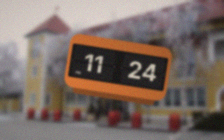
{"hour": 11, "minute": 24}
